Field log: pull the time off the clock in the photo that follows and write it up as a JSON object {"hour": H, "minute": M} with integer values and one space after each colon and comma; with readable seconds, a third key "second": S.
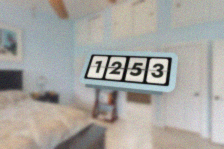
{"hour": 12, "minute": 53}
